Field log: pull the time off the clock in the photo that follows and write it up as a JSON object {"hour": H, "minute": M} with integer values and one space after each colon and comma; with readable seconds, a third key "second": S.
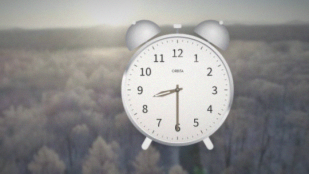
{"hour": 8, "minute": 30}
